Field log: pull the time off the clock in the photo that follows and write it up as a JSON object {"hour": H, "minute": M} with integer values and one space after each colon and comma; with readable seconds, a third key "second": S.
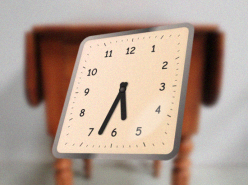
{"hour": 5, "minute": 33}
